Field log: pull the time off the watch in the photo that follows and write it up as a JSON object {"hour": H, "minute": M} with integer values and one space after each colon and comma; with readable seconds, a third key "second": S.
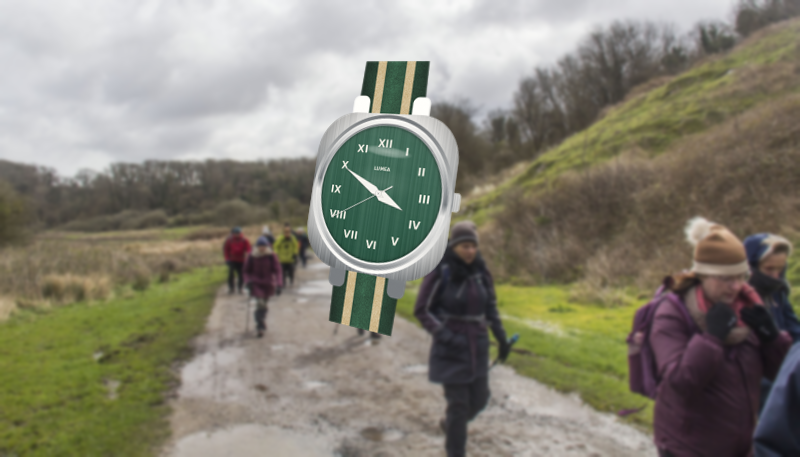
{"hour": 3, "minute": 49, "second": 40}
